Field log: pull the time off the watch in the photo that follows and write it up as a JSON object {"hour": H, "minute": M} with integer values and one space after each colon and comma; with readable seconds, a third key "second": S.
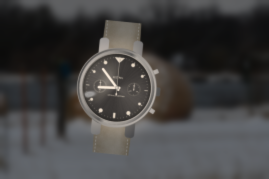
{"hour": 8, "minute": 53}
